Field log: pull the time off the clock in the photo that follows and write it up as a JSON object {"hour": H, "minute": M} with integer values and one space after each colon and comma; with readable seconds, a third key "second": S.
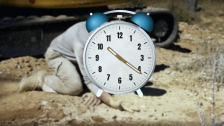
{"hour": 10, "minute": 21}
